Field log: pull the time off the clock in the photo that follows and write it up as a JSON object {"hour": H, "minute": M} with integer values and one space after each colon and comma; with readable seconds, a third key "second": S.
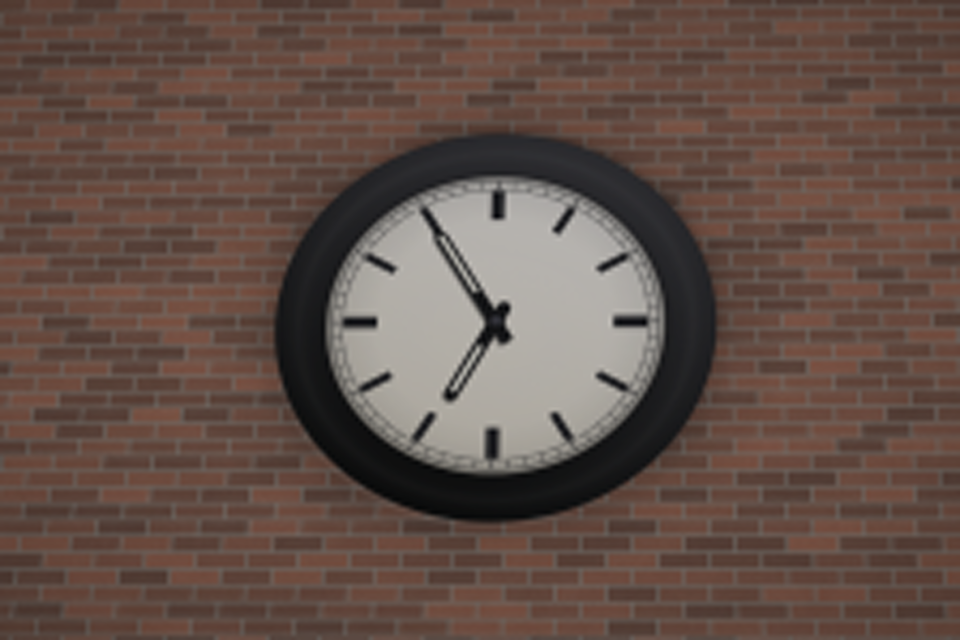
{"hour": 6, "minute": 55}
